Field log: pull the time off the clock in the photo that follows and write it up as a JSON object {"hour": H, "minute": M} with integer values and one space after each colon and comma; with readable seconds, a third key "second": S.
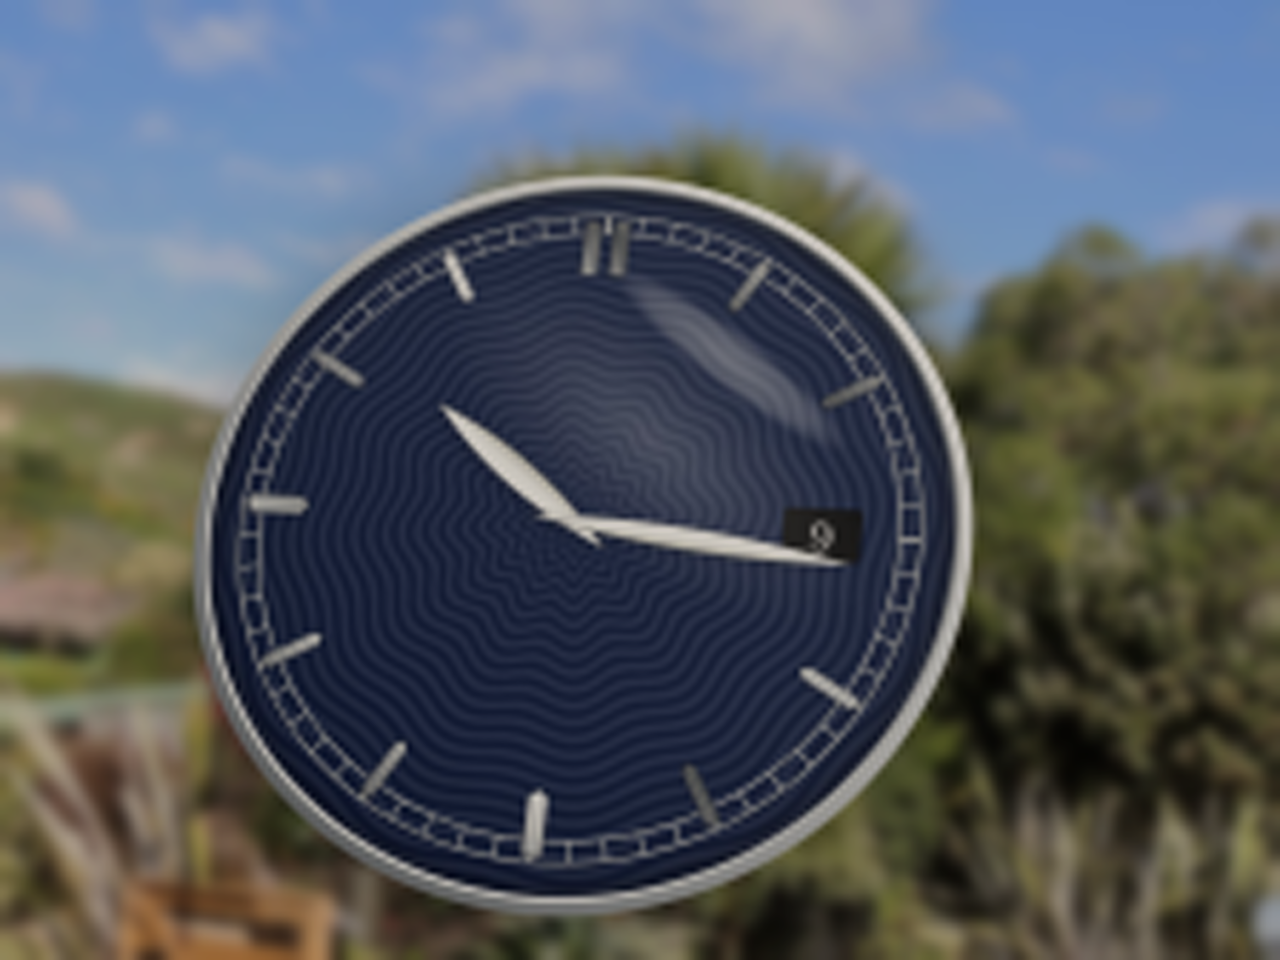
{"hour": 10, "minute": 16}
